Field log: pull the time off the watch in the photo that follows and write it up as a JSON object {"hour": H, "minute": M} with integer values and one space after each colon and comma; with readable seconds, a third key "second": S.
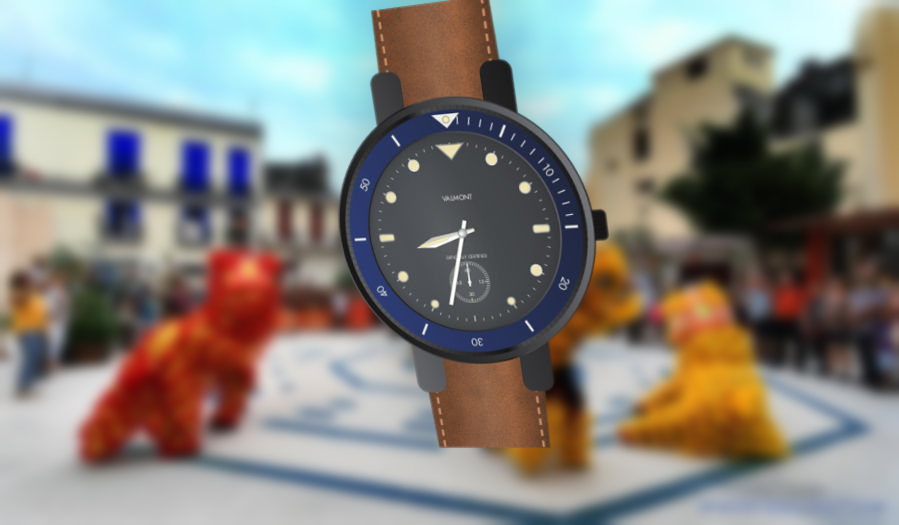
{"hour": 8, "minute": 33}
